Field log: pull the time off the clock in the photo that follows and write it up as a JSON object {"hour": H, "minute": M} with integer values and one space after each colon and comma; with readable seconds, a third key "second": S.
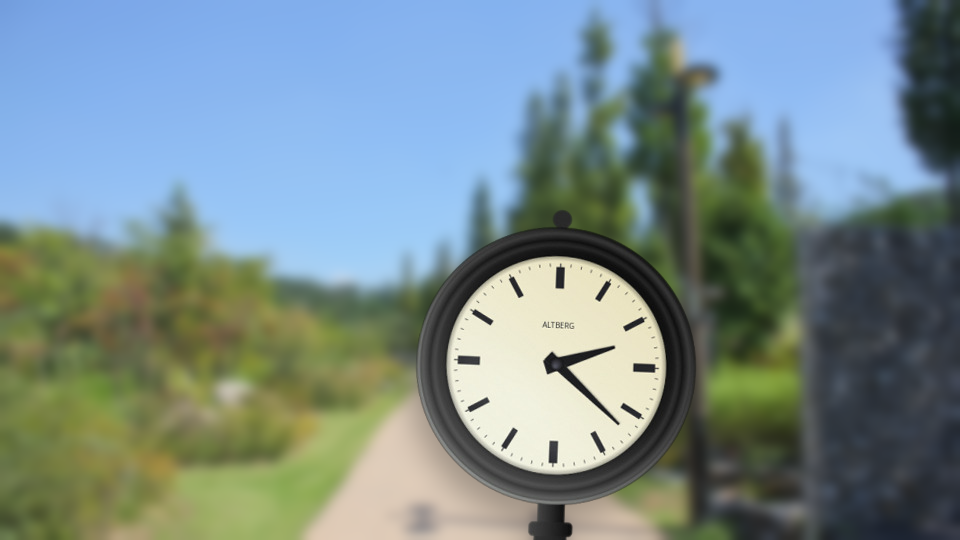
{"hour": 2, "minute": 22}
